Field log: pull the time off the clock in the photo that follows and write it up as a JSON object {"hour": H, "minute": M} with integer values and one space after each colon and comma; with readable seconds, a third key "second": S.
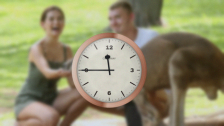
{"hour": 11, "minute": 45}
